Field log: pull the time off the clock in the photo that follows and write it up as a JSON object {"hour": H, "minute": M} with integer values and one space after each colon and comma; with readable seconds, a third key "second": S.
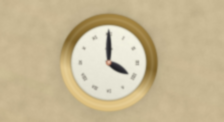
{"hour": 4, "minute": 0}
